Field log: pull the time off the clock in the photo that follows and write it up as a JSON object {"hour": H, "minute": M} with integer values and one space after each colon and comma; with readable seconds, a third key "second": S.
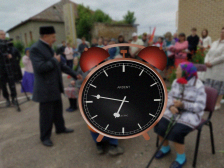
{"hour": 6, "minute": 47}
